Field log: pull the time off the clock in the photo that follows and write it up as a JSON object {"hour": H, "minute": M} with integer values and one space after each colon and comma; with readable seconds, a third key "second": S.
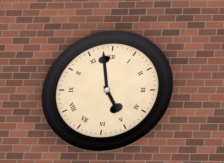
{"hour": 4, "minute": 58}
